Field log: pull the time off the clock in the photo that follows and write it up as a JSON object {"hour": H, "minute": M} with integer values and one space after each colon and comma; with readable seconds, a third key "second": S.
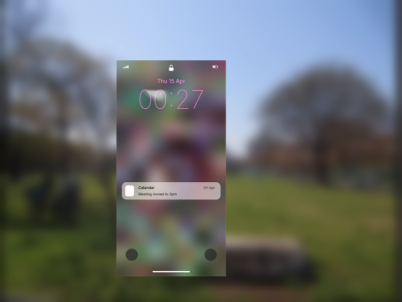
{"hour": 0, "minute": 27}
